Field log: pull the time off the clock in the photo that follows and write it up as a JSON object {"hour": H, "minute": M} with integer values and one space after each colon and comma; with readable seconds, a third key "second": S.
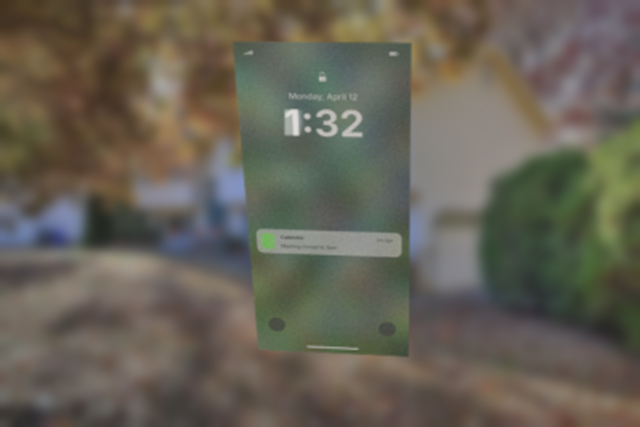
{"hour": 1, "minute": 32}
